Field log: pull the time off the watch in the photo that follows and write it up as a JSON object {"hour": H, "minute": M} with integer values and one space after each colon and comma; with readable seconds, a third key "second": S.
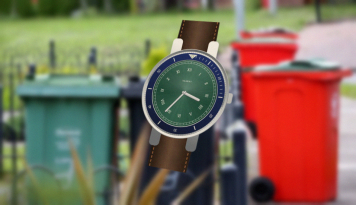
{"hour": 3, "minute": 36}
